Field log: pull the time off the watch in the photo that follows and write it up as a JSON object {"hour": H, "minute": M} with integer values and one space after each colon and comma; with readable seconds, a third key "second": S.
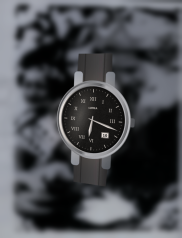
{"hour": 6, "minute": 18}
